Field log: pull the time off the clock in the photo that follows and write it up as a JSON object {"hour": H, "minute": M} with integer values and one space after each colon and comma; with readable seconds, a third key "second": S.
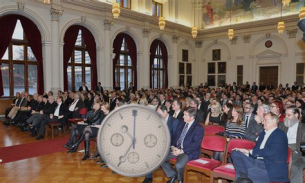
{"hour": 10, "minute": 35}
